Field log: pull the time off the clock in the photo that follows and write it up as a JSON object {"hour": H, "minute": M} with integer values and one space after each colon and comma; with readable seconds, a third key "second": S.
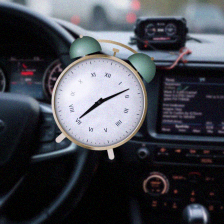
{"hour": 7, "minute": 8}
